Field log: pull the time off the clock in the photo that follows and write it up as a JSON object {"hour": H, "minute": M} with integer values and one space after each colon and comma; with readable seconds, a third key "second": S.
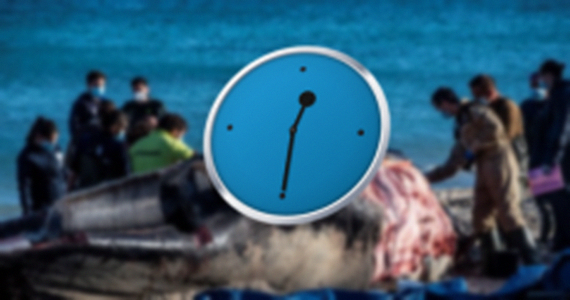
{"hour": 12, "minute": 30}
